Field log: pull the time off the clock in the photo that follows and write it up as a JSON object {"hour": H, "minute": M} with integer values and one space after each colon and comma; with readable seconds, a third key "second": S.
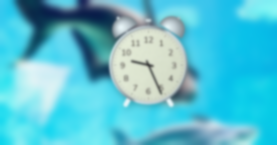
{"hour": 9, "minute": 26}
